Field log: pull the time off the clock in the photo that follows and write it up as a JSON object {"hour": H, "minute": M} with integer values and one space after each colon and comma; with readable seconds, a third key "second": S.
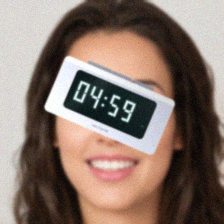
{"hour": 4, "minute": 59}
